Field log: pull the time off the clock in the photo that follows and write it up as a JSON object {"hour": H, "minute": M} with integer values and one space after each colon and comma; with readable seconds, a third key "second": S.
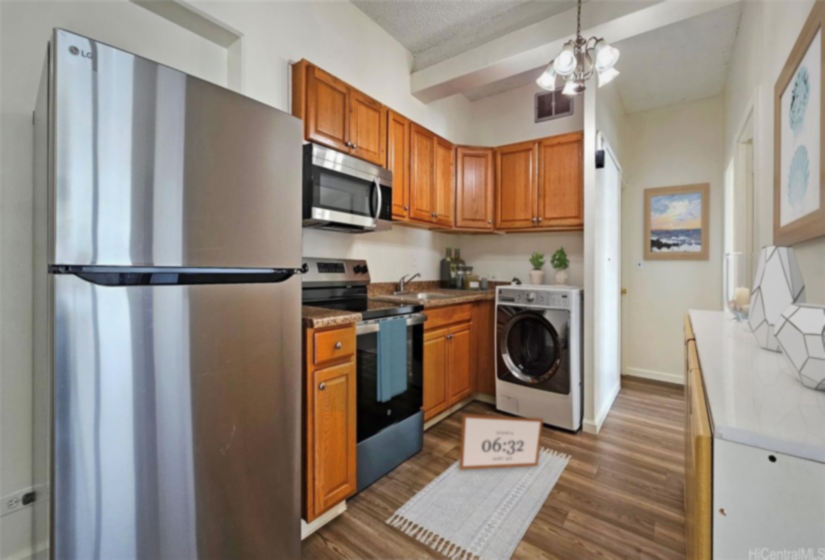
{"hour": 6, "minute": 32}
